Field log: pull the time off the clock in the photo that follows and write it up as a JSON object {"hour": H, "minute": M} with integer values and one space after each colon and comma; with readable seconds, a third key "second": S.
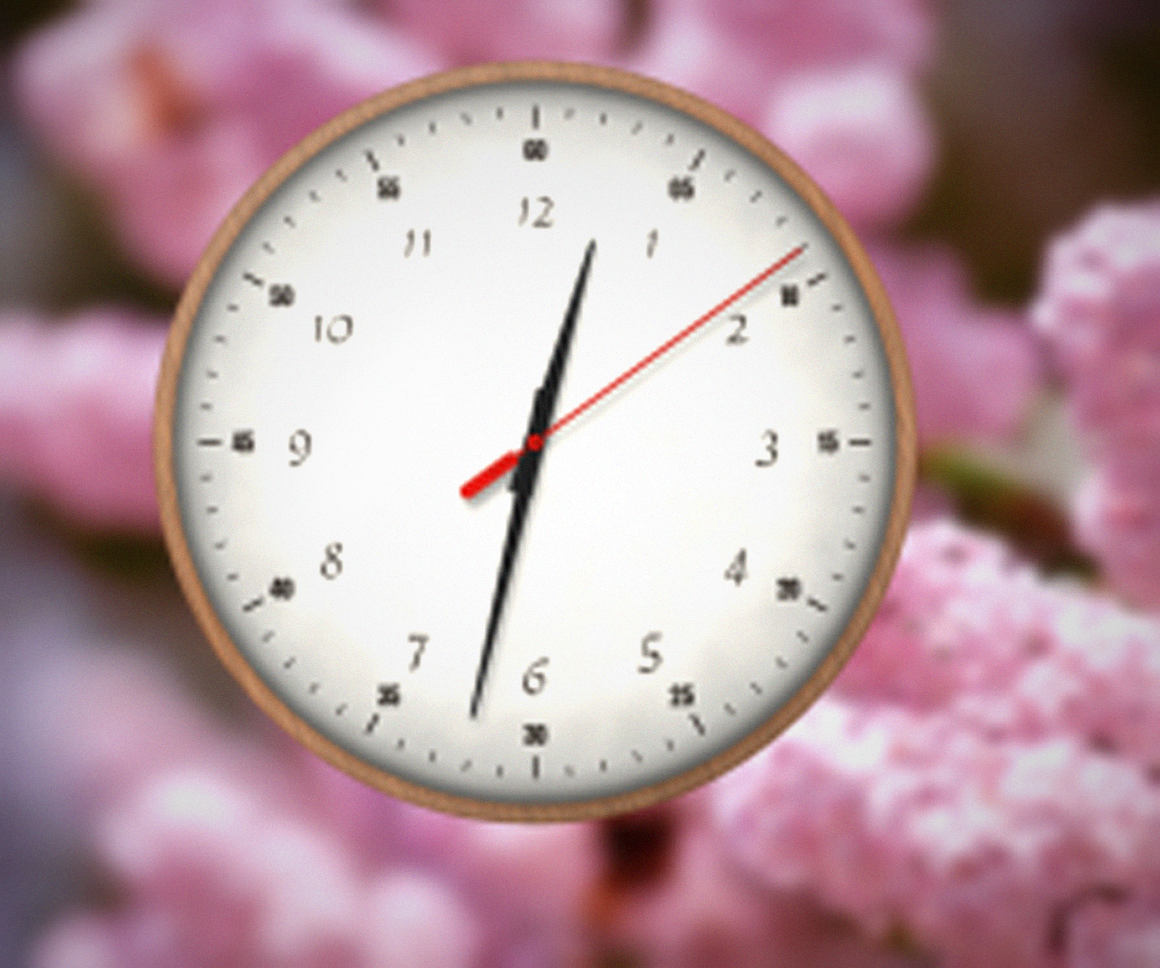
{"hour": 12, "minute": 32, "second": 9}
